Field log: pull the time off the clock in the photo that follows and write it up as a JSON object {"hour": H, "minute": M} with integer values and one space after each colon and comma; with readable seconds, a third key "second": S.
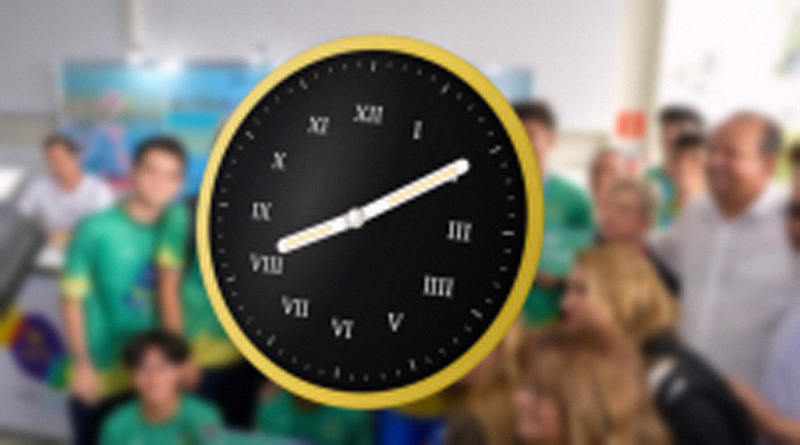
{"hour": 8, "minute": 10}
